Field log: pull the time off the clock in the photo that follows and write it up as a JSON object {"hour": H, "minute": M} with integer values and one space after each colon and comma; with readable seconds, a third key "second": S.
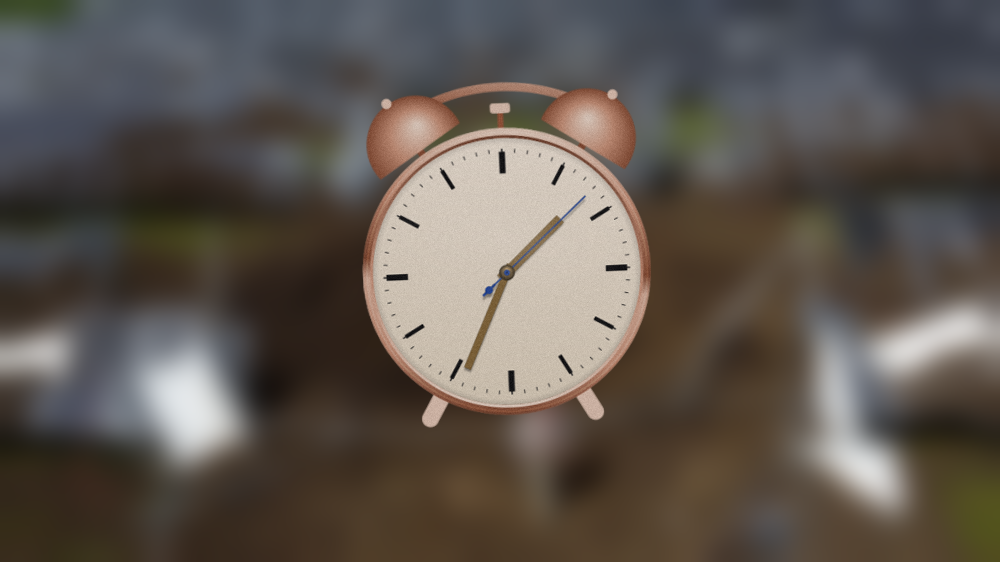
{"hour": 1, "minute": 34, "second": 8}
